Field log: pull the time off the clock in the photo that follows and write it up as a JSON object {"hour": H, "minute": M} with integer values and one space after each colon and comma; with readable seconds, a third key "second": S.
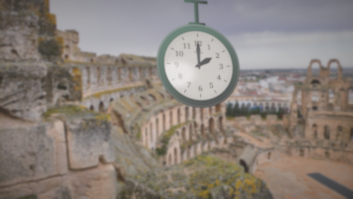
{"hour": 2, "minute": 0}
